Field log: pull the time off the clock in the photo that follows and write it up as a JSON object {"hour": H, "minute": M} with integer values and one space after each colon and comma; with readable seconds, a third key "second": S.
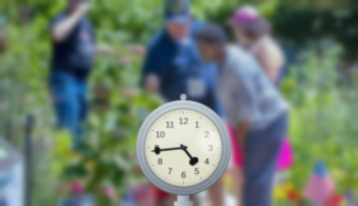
{"hour": 4, "minute": 44}
